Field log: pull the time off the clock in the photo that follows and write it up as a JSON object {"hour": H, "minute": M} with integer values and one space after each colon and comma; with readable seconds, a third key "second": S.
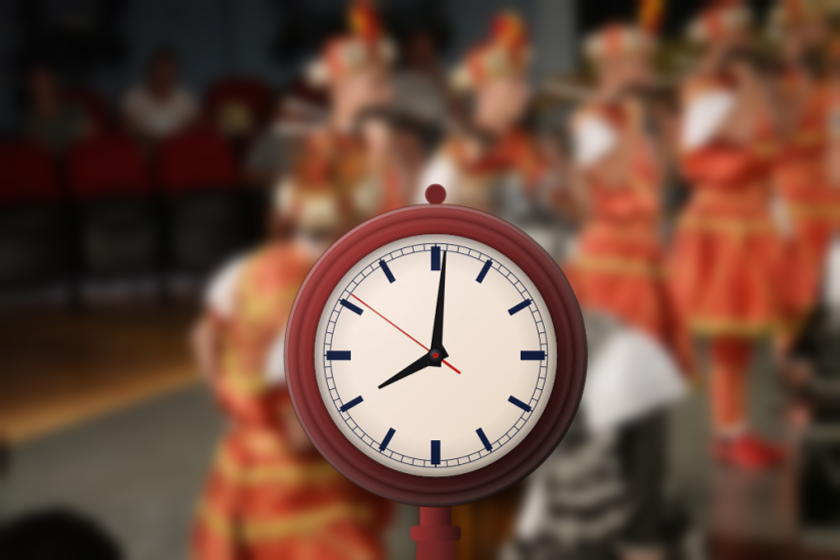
{"hour": 8, "minute": 0, "second": 51}
